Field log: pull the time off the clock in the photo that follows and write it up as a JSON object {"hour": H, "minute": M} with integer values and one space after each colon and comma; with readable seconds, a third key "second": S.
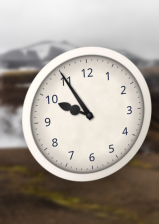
{"hour": 9, "minute": 55}
